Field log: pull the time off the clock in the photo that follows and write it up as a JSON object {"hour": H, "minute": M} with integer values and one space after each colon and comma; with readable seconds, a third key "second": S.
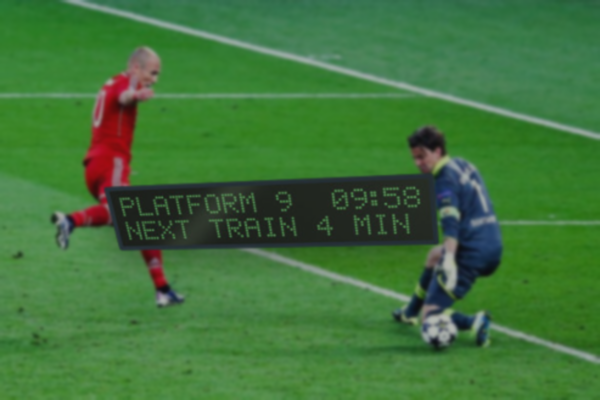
{"hour": 9, "minute": 58}
